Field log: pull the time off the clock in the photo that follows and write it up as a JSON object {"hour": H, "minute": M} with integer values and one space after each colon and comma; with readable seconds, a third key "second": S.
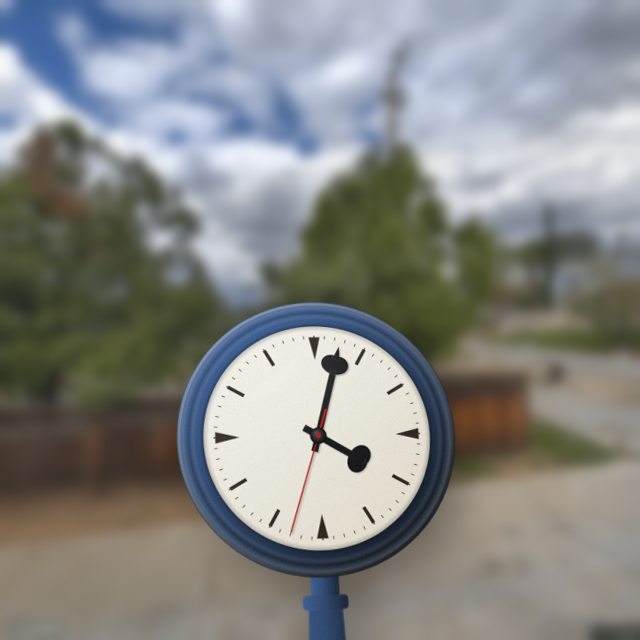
{"hour": 4, "minute": 2, "second": 33}
